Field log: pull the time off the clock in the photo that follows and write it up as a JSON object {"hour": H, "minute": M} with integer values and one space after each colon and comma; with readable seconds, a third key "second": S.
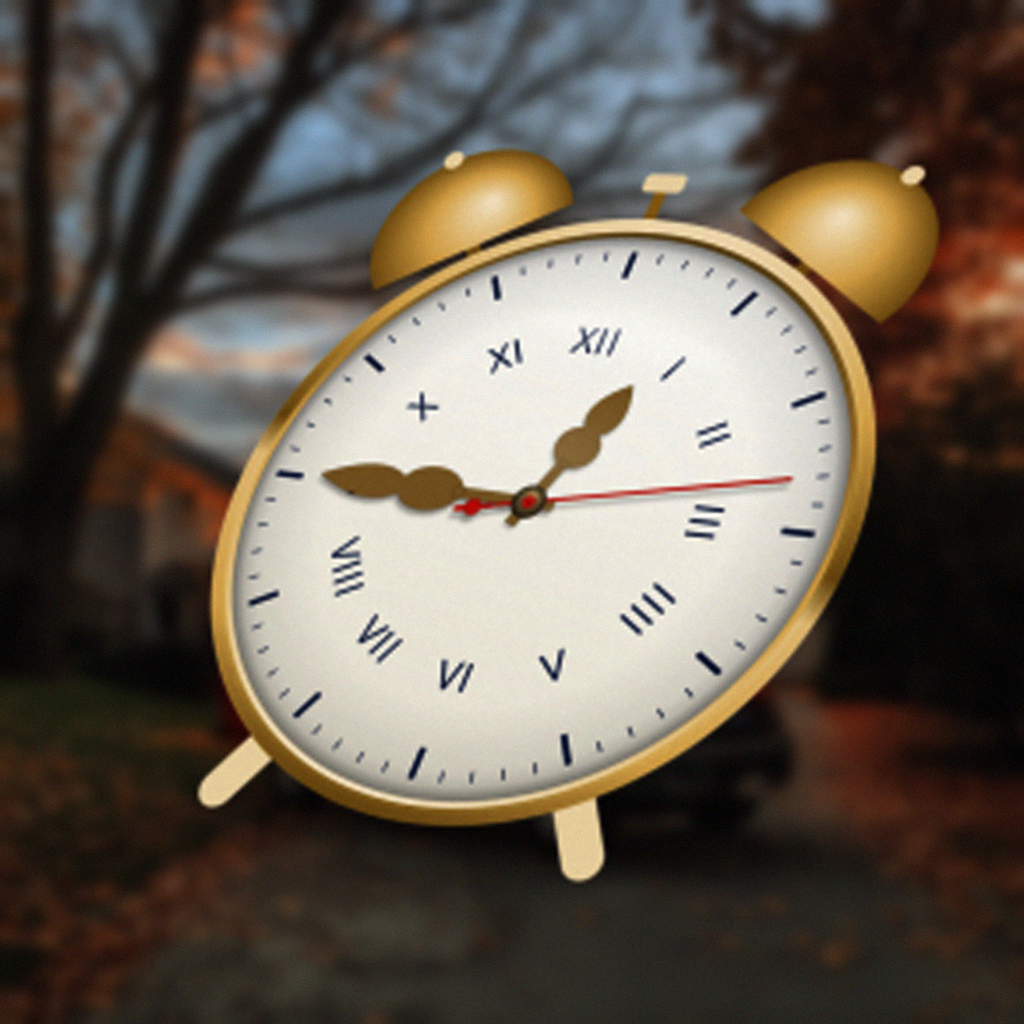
{"hour": 12, "minute": 45, "second": 13}
